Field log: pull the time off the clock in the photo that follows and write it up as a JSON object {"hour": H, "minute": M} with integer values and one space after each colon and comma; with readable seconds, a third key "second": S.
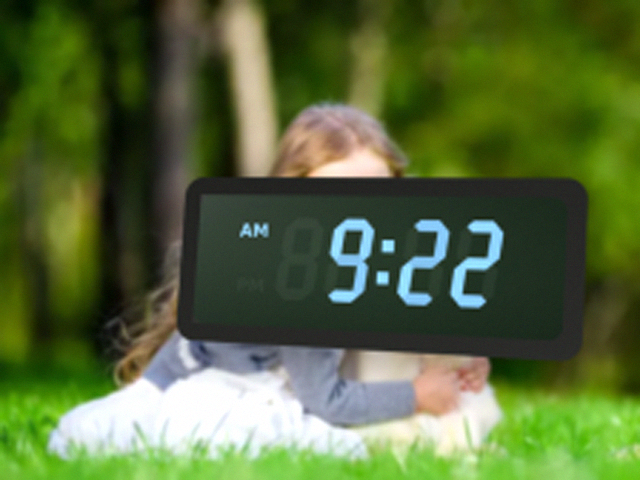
{"hour": 9, "minute": 22}
